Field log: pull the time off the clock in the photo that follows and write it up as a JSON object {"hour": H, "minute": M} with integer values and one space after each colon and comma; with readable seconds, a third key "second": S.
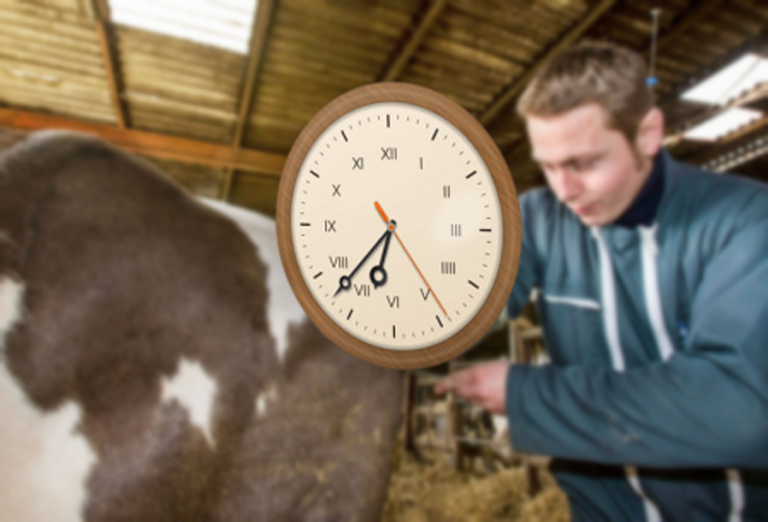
{"hour": 6, "minute": 37, "second": 24}
